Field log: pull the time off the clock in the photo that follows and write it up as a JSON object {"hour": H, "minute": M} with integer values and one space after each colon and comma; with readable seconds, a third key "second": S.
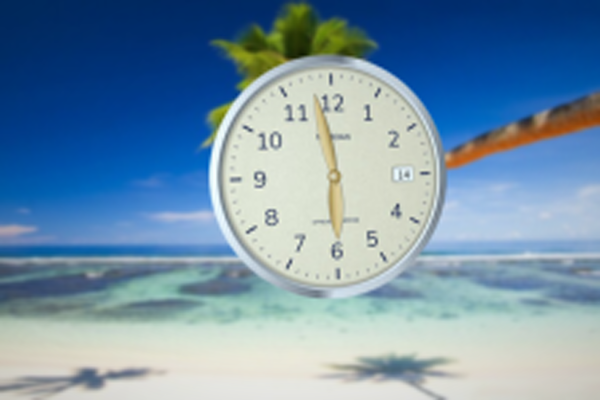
{"hour": 5, "minute": 58}
